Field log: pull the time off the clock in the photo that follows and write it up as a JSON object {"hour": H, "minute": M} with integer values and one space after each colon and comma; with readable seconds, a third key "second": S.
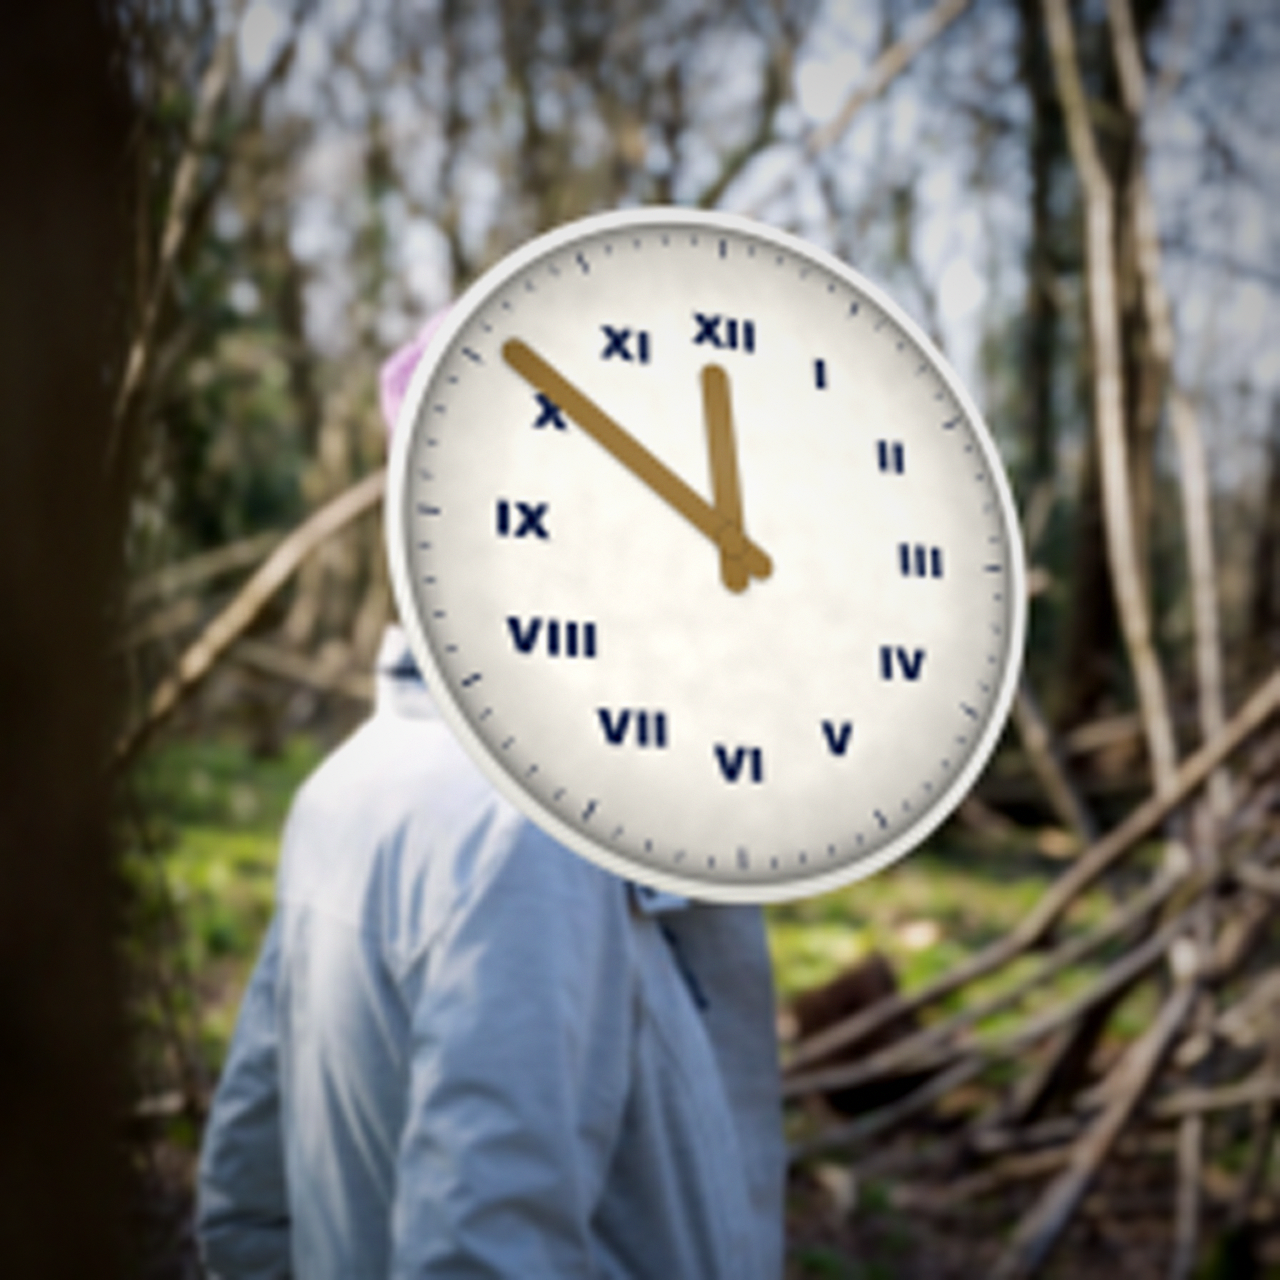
{"hour": 11, "minute": 51}
